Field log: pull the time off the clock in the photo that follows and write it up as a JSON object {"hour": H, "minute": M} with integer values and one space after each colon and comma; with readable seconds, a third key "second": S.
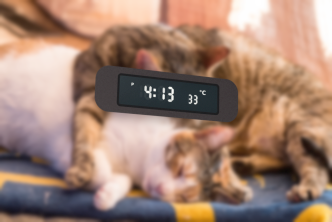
{"hour": 4, "minute": 13}
